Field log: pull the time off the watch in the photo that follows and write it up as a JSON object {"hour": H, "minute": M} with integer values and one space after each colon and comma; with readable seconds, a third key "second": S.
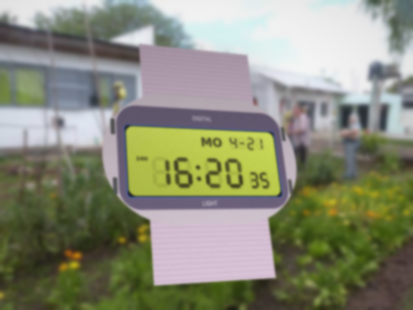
{"hour": 16, "minute": 20, "second": 35}
